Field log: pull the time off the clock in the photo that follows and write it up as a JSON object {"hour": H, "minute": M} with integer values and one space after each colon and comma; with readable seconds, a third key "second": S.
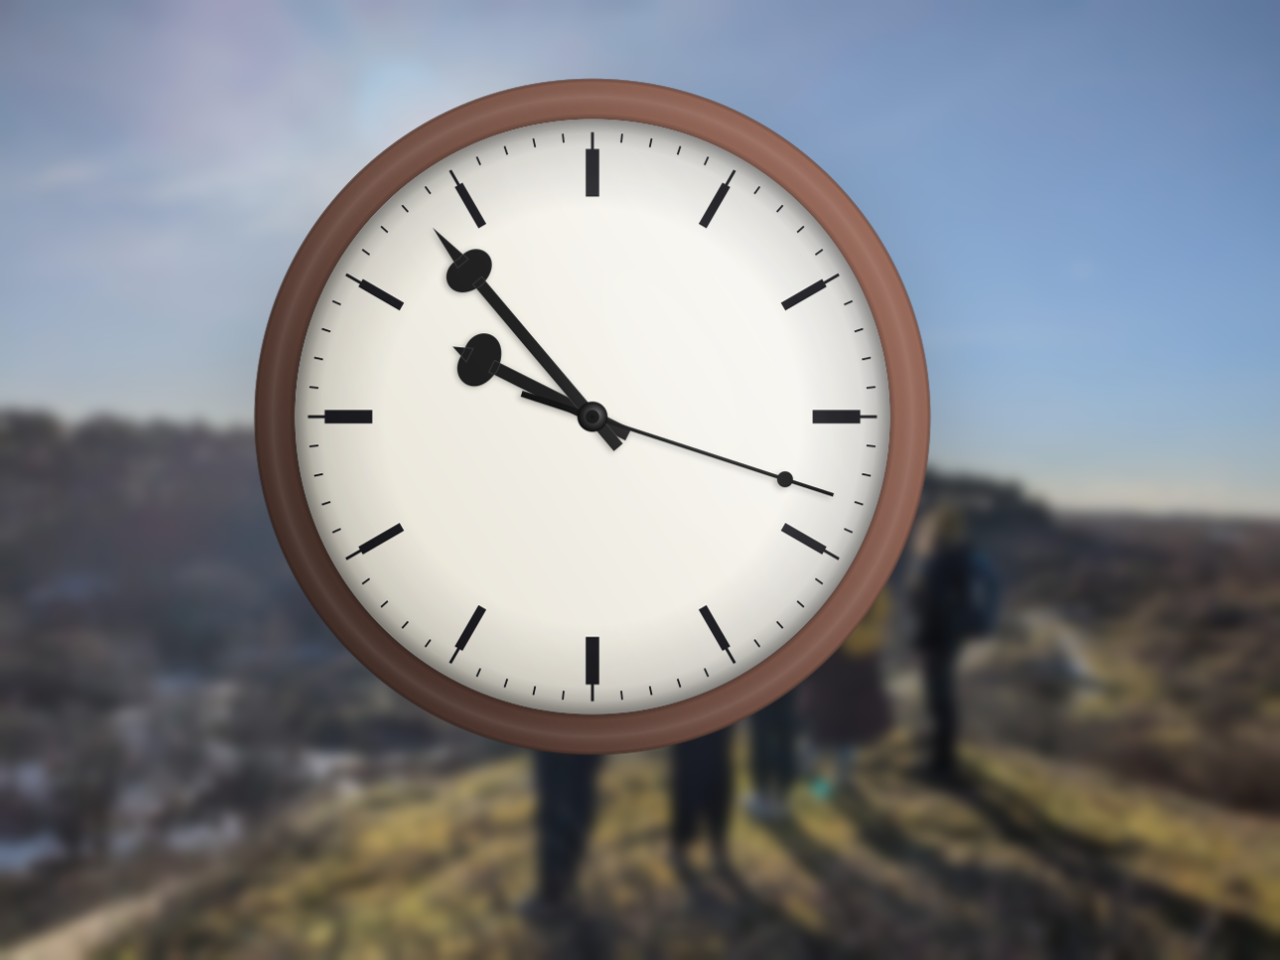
{"hour": 9, "minute": 53, "second": 18}
